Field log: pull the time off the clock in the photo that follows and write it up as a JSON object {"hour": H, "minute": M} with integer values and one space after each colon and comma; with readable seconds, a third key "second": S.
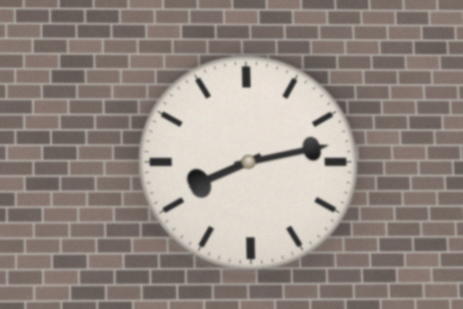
{"hour": 8, "minute": 13}
